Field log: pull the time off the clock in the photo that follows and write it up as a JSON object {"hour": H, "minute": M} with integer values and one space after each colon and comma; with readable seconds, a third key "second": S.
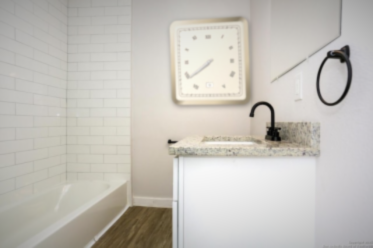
{"hour": 7, "minute": 39}
